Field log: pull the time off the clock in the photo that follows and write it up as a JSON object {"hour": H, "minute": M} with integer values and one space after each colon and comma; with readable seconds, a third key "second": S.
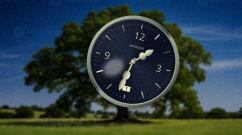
{"hour": 1, "minute": 32}
